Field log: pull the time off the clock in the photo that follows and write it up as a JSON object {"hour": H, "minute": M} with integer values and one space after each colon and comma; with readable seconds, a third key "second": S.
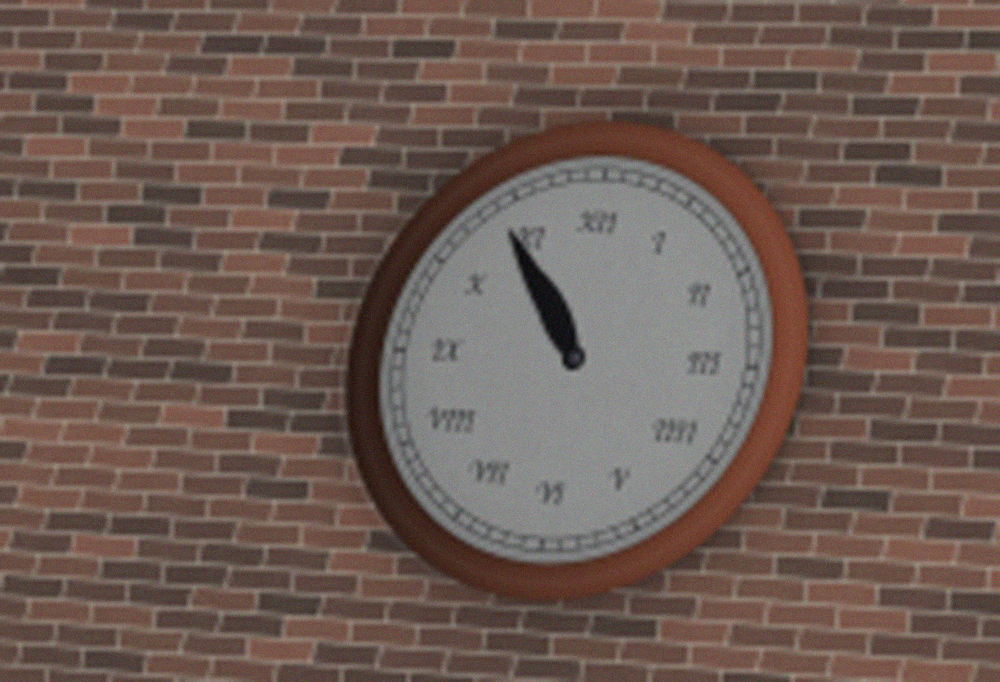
{"hour": 10, "minute": 54}
